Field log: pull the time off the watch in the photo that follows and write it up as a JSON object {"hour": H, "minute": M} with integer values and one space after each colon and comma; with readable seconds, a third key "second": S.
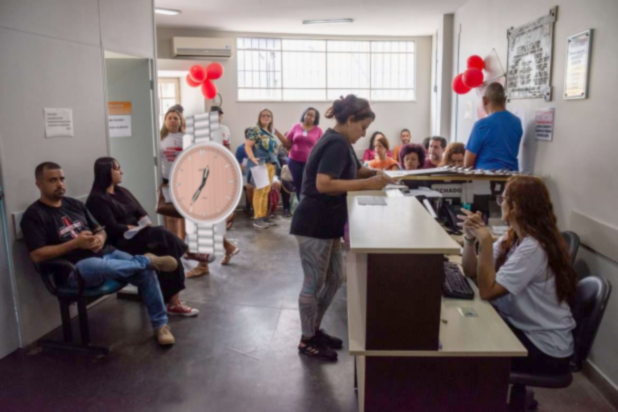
{"hour": 12, "minute": 36}
